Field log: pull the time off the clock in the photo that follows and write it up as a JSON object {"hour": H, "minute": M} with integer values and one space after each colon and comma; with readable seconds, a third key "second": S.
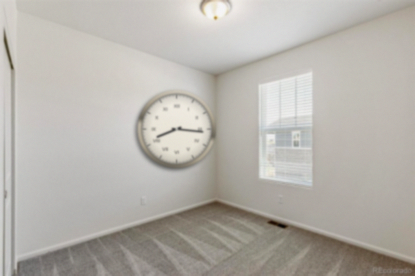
{"hour": 8, "minute": 16}
